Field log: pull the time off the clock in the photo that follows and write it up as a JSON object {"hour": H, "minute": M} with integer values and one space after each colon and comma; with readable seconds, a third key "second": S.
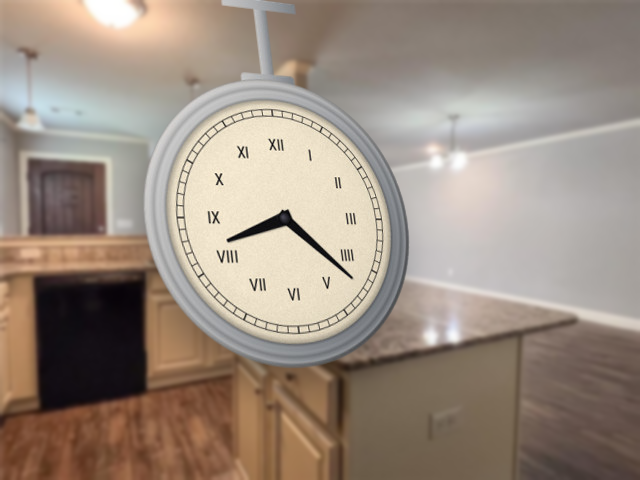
{"hour": 8, "minute": 22}
